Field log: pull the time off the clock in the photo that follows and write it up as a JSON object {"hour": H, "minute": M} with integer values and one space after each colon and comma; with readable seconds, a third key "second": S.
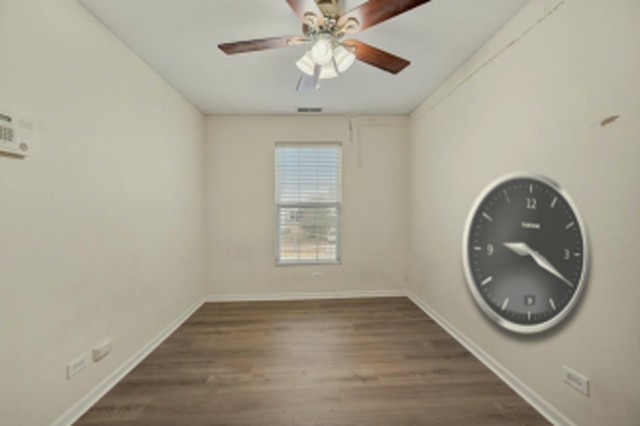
{"hour": 9, "minute": 20}
